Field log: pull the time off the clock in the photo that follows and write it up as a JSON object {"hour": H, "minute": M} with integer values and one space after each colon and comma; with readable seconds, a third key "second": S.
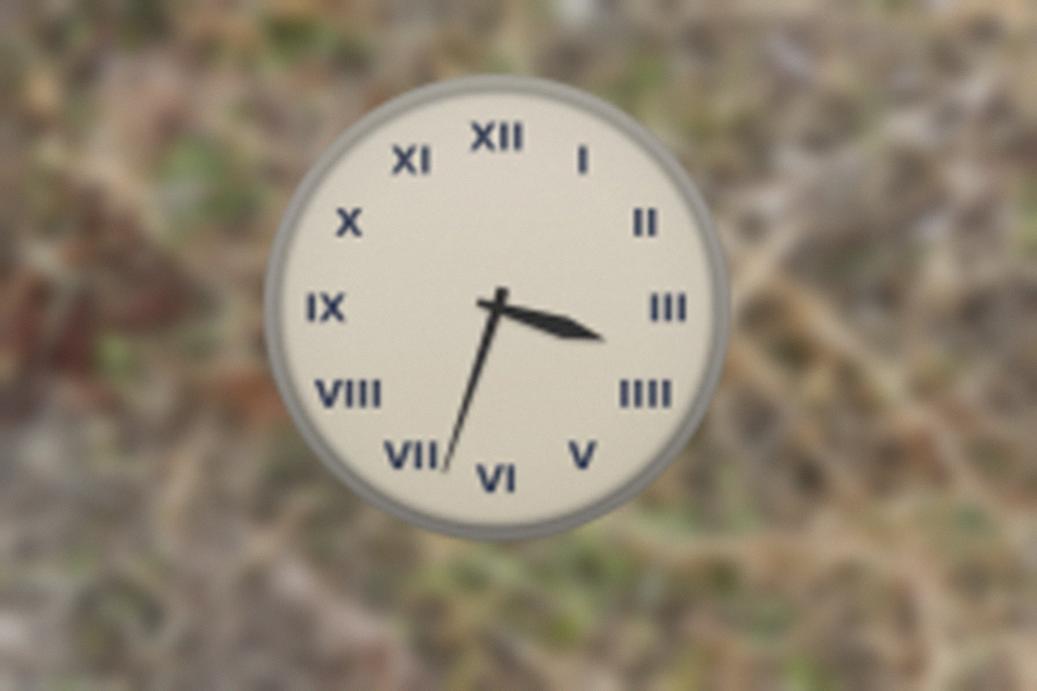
{"hour": 3, "minute": 33}
